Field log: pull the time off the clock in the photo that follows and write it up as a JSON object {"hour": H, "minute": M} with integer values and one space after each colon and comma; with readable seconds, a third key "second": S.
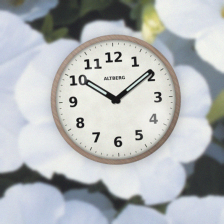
{"hour": 10, "minute": 9}
